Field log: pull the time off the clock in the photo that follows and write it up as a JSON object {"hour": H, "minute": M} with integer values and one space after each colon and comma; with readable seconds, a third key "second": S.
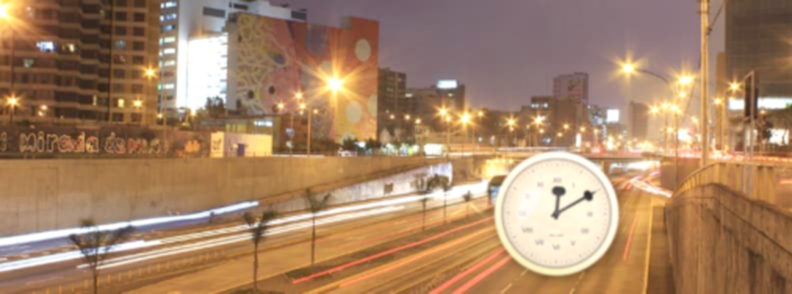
{"hour": 12, "minute": 10}
